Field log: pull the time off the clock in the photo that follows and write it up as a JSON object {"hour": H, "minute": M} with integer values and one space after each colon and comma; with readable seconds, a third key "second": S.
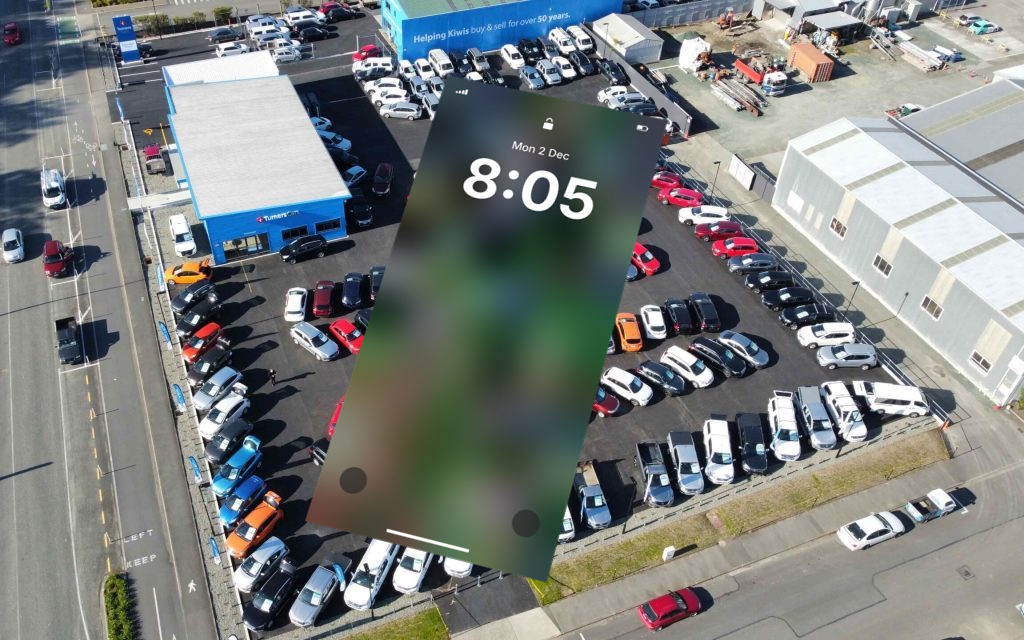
{"hour": 8, "minute": 5}
